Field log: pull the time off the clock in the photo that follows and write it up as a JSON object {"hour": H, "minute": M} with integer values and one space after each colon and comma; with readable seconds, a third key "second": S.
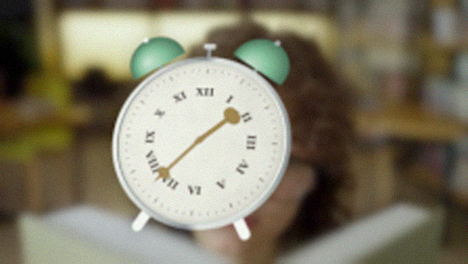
{"hour": 1, "minute": 37}
